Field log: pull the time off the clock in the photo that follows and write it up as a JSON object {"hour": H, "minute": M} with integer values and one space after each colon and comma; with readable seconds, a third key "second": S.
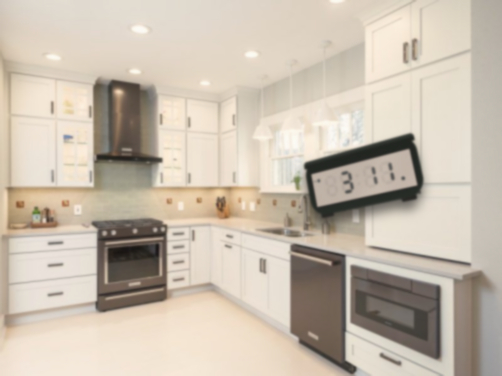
{"hour": 3, "minute": 11}
